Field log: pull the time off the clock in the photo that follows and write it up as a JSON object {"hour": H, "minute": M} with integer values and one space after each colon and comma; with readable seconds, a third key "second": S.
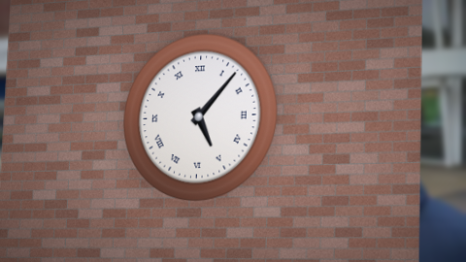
{"hour": 5, "minute": 7}
